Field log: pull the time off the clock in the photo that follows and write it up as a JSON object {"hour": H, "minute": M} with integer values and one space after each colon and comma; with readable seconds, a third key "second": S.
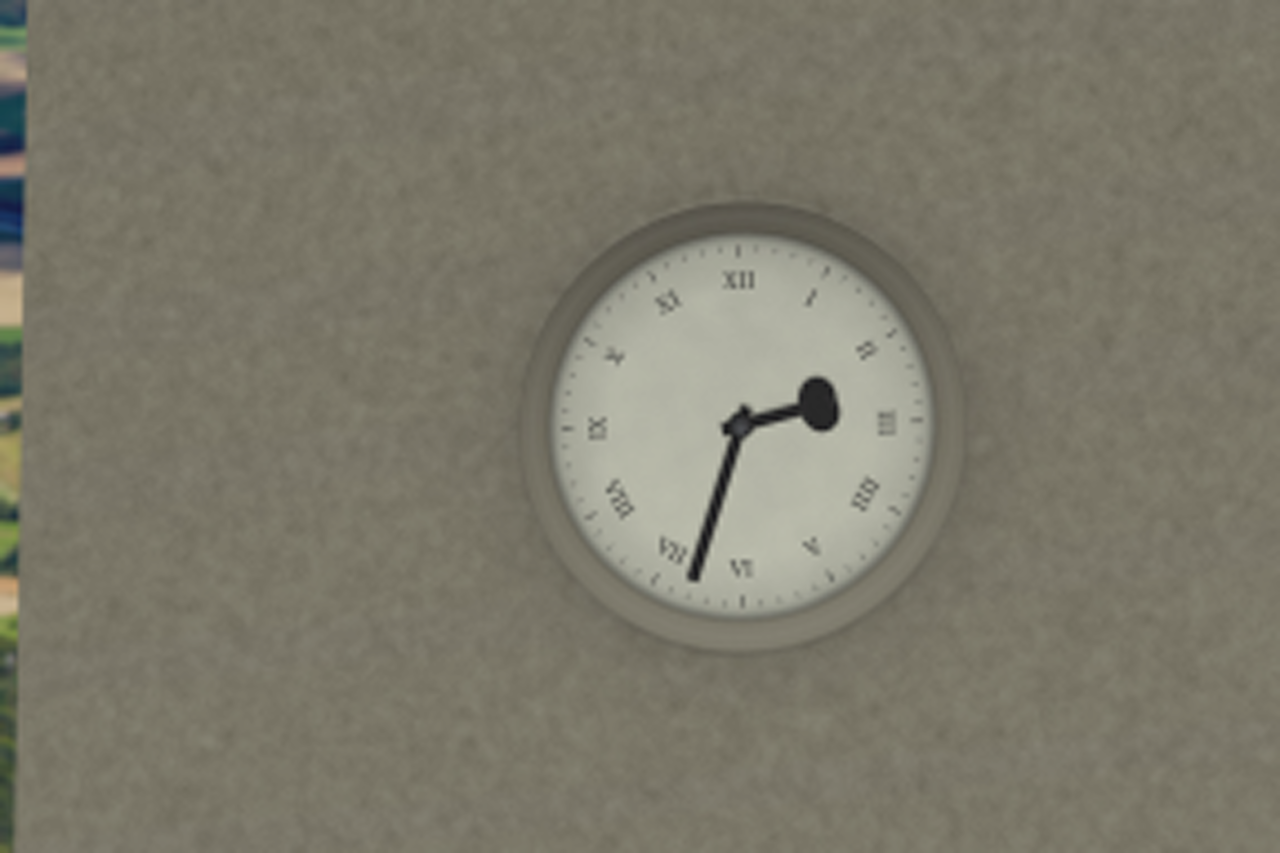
{"hour": 2, "minute": 33}
